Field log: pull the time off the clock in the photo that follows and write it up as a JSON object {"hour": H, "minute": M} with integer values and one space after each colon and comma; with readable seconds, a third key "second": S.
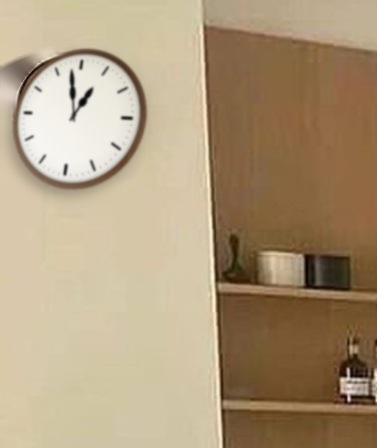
{"hour": 12, "minute": 58}
